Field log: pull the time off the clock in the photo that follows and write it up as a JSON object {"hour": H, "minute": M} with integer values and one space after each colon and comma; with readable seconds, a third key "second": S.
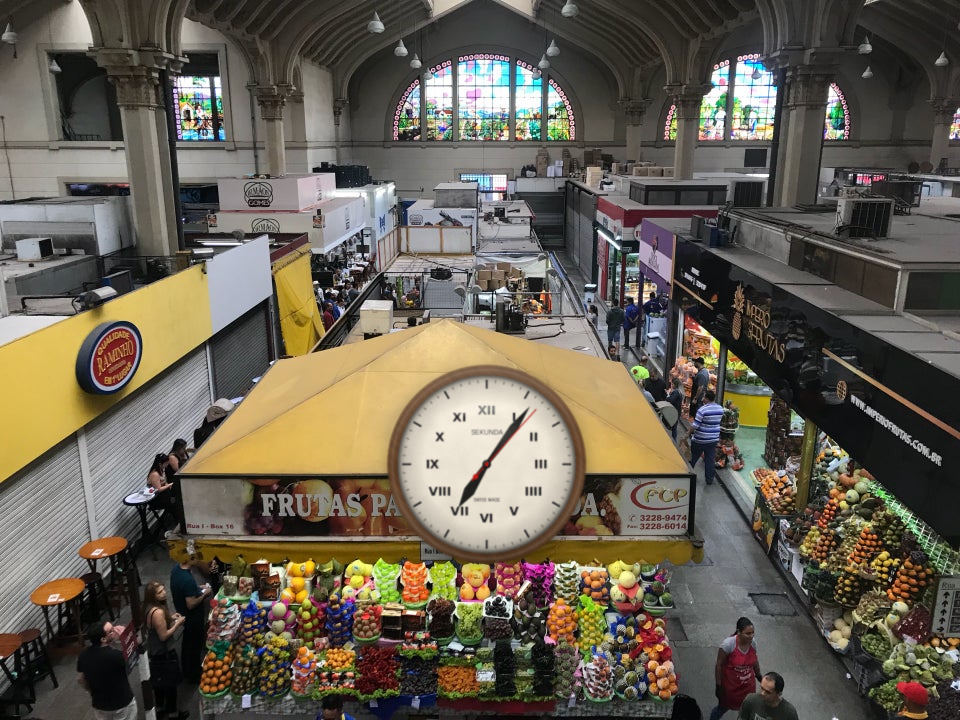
{"hour": 7, "minute": 6, "second": 7}
